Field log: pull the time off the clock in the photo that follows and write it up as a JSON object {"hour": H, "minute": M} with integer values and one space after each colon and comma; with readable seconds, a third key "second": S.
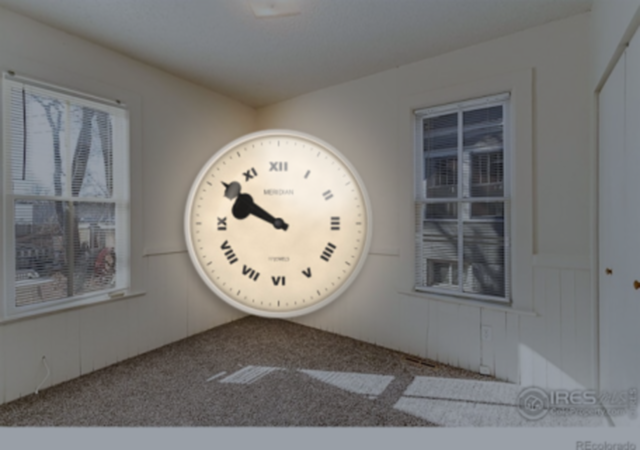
{"hour": 9, "minute": 51}
